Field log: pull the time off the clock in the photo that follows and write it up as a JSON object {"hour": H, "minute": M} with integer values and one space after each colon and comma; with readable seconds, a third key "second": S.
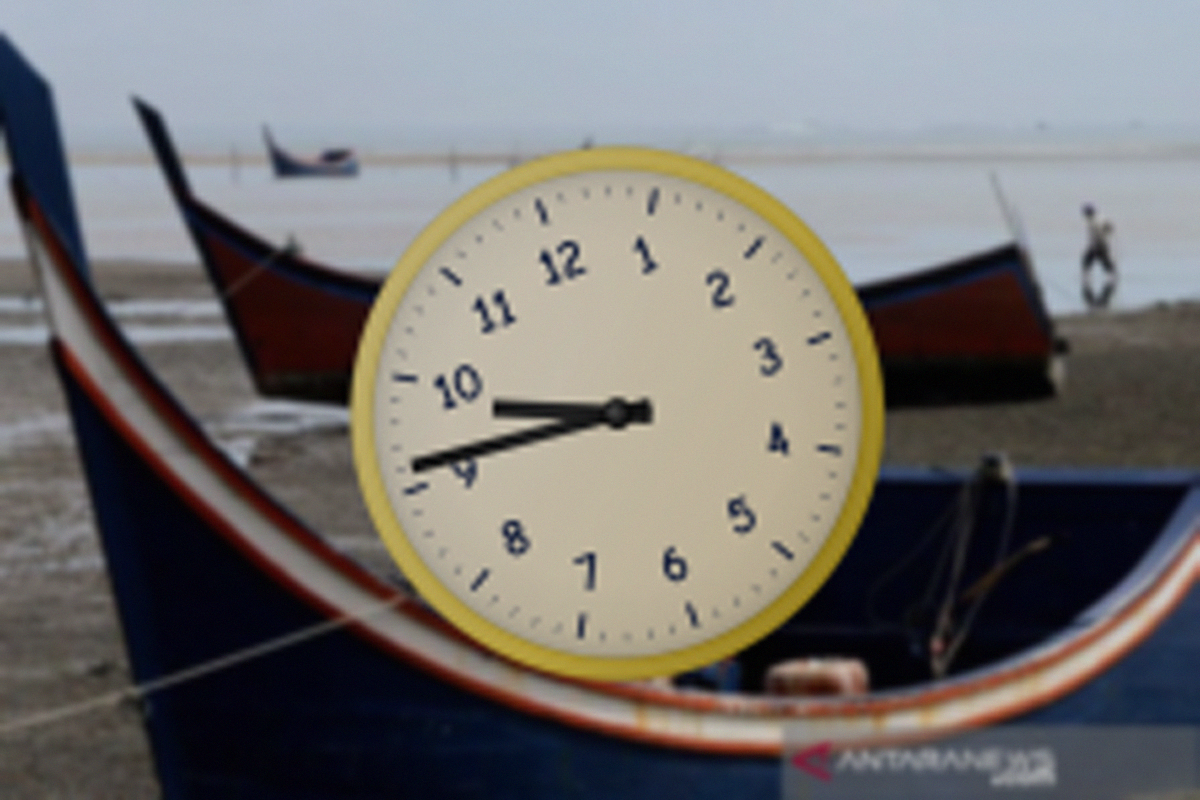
{"hour": 9, "minute": 46}
